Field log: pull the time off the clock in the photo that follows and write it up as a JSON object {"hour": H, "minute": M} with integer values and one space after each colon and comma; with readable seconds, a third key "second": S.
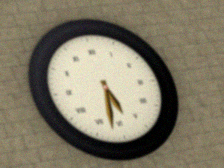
{"hour": 5, "minute": 32}
